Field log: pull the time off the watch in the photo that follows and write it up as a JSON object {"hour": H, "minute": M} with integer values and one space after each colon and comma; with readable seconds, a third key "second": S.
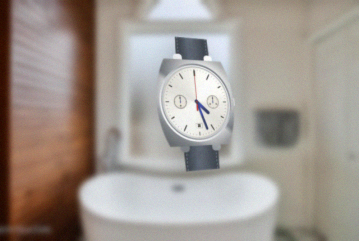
{"hour": 4, "minute": 27}
